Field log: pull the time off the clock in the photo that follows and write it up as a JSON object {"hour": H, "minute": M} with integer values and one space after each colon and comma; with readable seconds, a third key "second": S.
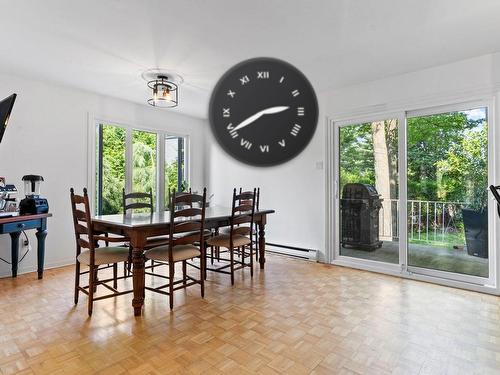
{"hour": 2, "minute": 40}
